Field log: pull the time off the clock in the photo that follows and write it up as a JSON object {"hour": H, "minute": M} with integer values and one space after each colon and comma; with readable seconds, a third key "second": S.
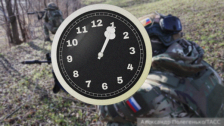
{"hour": 1, "minute": 5}
